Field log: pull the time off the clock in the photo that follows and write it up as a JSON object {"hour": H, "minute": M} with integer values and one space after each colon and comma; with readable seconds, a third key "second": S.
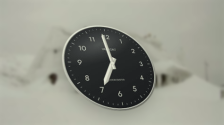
{"hour": 6, "minute": 59}
